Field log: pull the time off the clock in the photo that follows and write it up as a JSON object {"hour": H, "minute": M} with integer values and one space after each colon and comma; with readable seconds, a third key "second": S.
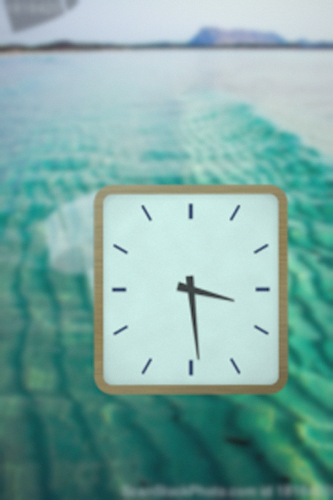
{"hour": 3, "minute": 29}
